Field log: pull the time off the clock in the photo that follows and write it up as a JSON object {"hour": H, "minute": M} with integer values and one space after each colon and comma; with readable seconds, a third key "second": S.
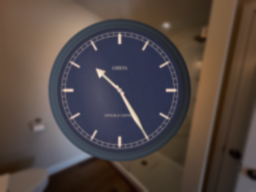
{"hour": 10, "minute": 25}
